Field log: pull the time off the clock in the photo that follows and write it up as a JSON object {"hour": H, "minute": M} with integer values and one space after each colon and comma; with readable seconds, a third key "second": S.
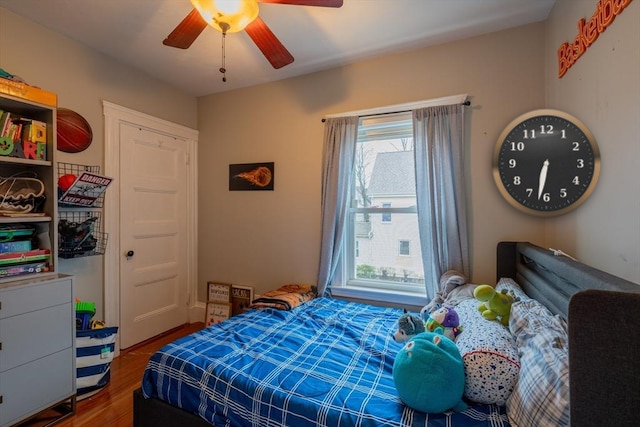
{"hour": 6, "minute": 32}
